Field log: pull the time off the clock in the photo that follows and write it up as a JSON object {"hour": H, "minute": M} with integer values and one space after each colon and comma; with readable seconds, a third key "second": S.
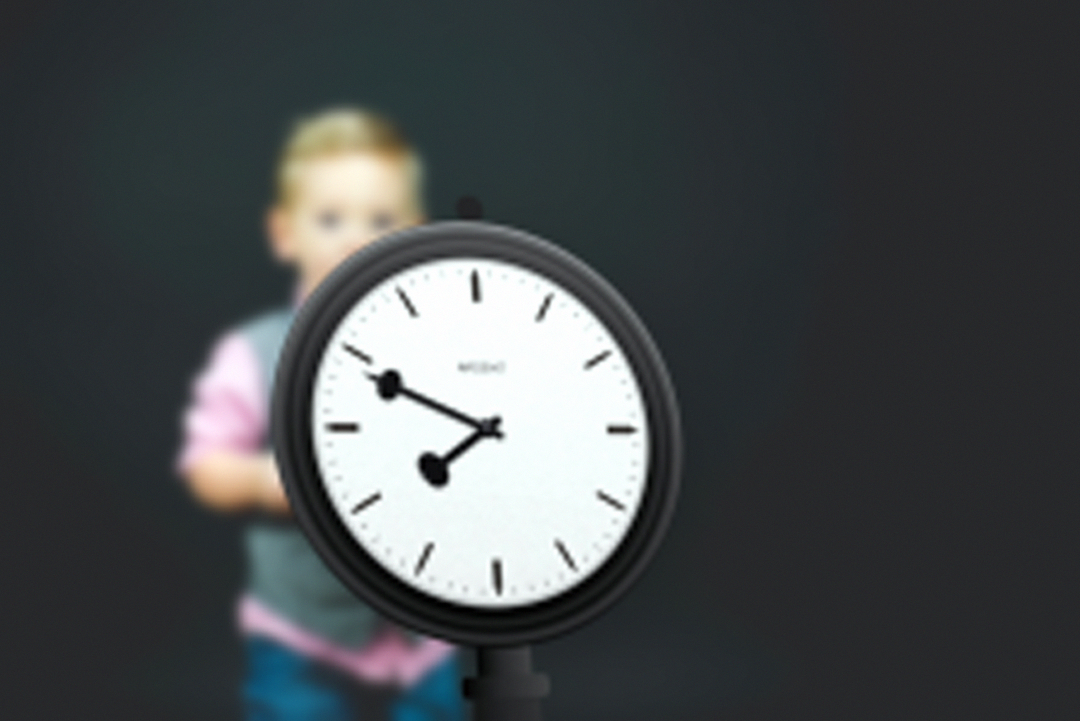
{"hour": 7, "minute": 49}
